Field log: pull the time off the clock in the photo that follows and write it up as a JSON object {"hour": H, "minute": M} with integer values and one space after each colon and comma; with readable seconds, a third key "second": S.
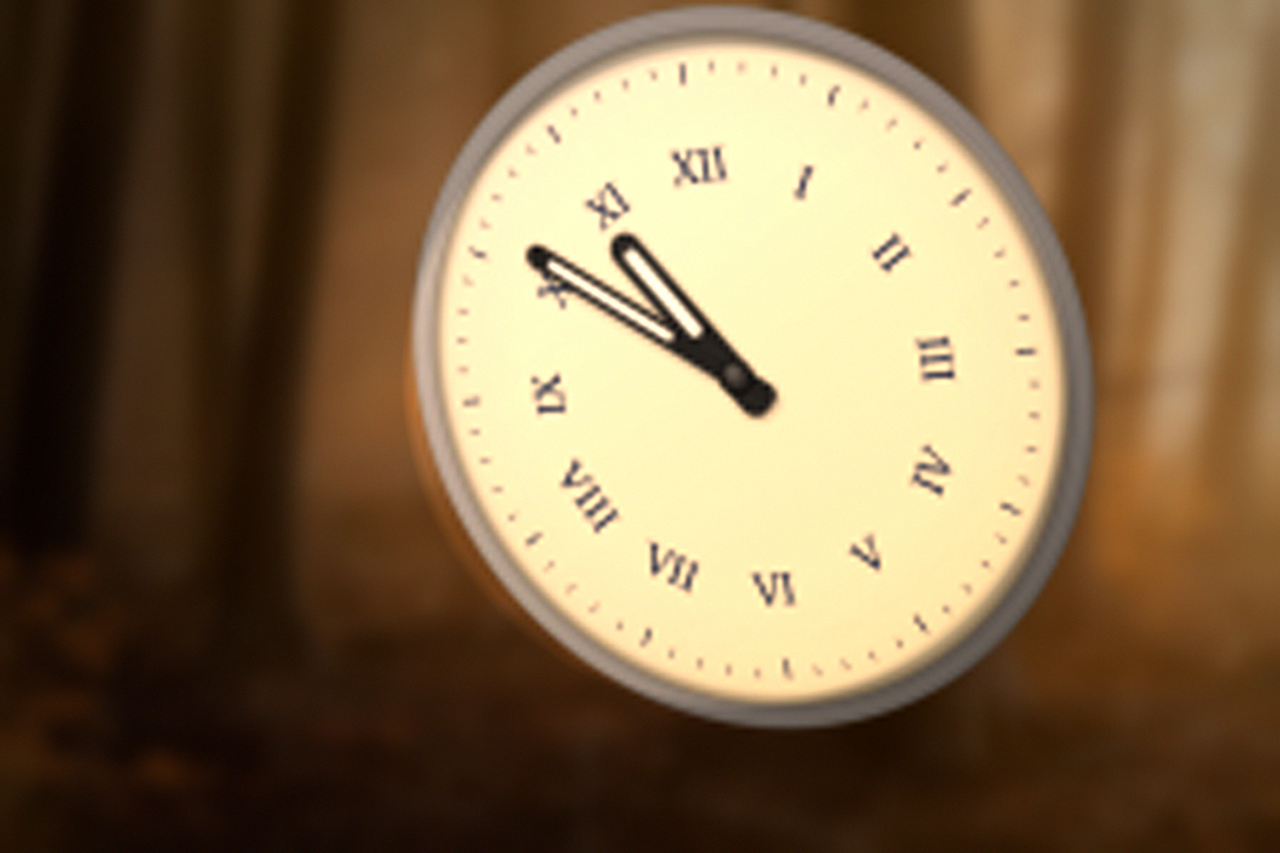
{"hour": 10, "minute": 51}
